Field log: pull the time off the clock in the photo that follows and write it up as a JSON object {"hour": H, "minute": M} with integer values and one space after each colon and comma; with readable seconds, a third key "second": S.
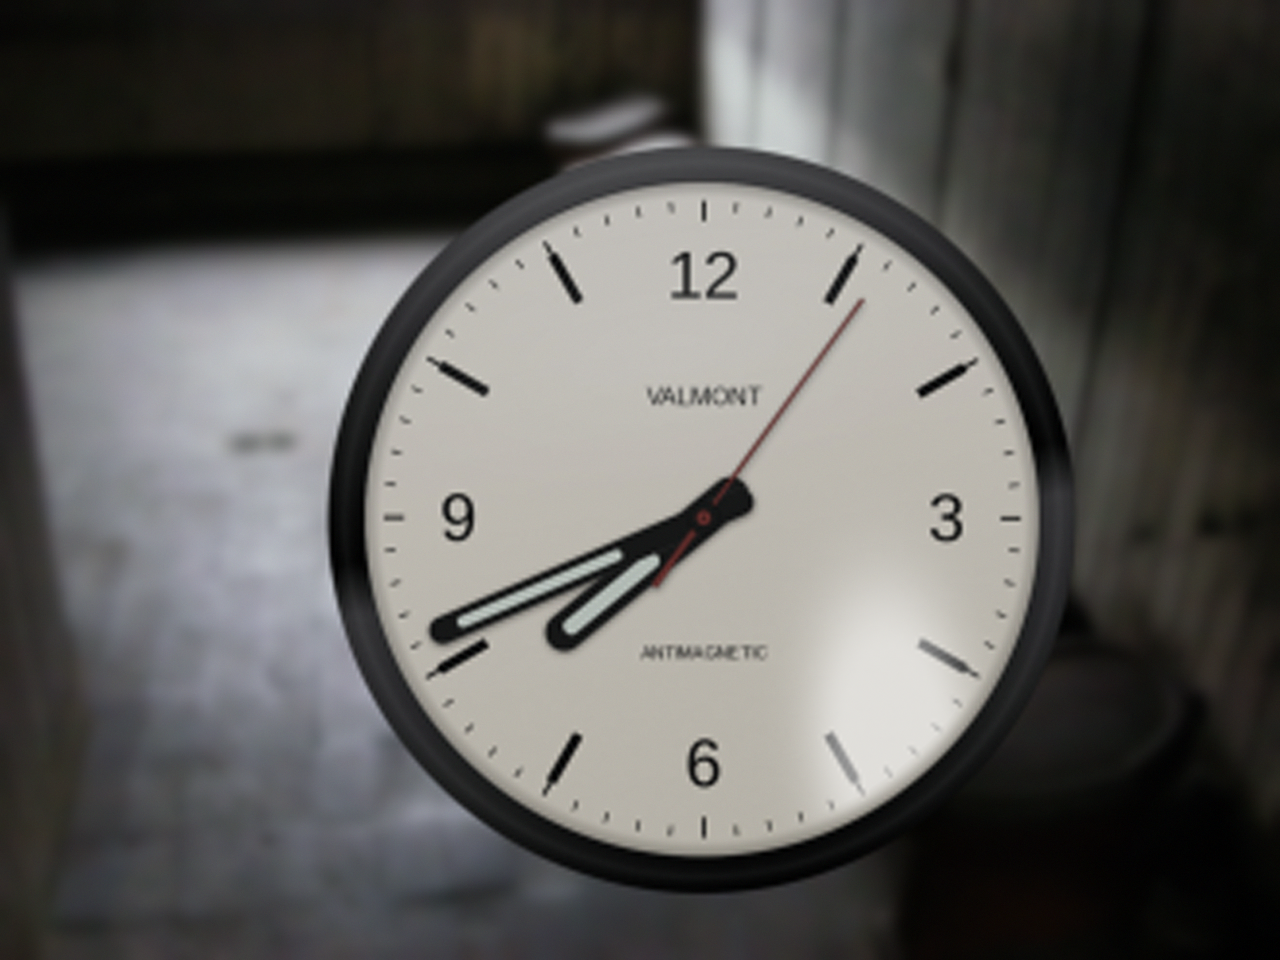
{"hour": 7, "minute": 41, "second": 6}
